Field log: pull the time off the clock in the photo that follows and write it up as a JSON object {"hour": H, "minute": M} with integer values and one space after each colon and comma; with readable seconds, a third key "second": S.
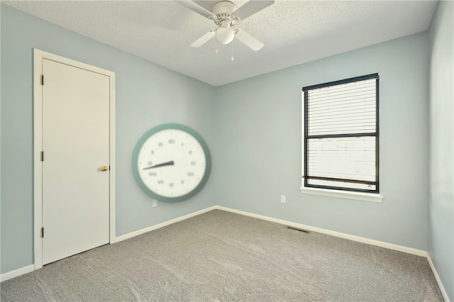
{"hour": 8, "minute": 43}
